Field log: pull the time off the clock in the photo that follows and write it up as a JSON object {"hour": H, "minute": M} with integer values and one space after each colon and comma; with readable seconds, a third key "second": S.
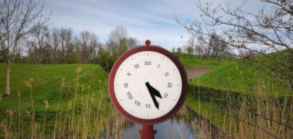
{"hour": 4, "minute": 26}
